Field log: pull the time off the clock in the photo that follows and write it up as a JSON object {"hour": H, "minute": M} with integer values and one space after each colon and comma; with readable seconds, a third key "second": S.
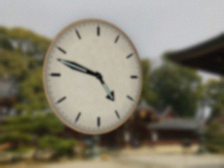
{"hour": 4, "minute": 48}
